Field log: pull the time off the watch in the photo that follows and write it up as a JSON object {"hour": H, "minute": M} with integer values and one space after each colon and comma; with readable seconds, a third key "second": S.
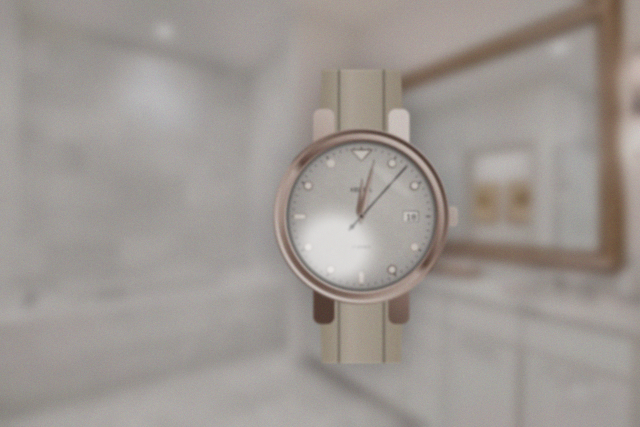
{"hour": 12, "minute": 2, "second": 7}
